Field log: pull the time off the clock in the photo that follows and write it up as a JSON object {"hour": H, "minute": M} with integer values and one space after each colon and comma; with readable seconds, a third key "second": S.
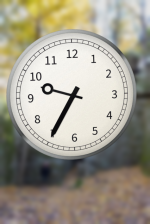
{"hour": 9, "minute": 35}
